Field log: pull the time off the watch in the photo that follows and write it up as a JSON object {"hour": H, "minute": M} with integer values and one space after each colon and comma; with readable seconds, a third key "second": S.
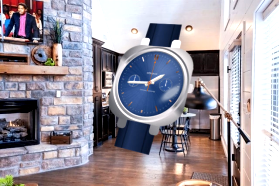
{"hour": 1, "minute": 44}
